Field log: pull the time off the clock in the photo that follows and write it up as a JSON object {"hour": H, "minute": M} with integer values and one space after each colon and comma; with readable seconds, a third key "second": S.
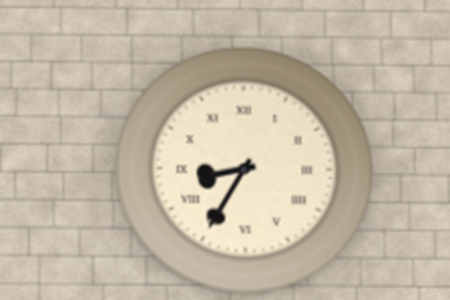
{"hour": 8, "minute": 35}
